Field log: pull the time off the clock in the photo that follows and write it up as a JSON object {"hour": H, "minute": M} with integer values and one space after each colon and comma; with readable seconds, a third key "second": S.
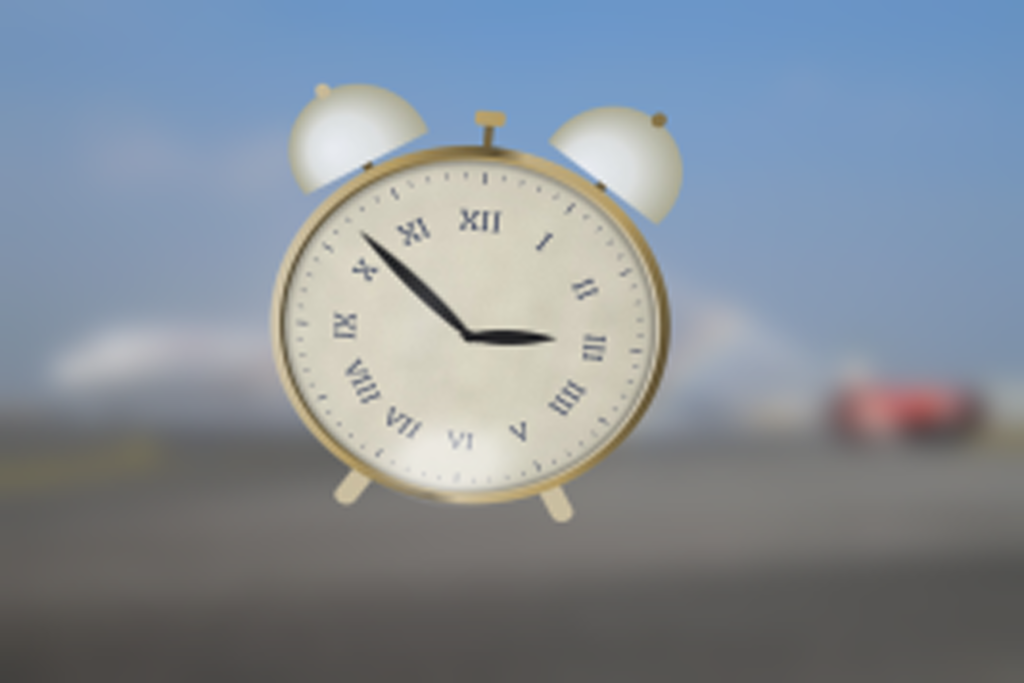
{"hour": 2, "minute": 52}
